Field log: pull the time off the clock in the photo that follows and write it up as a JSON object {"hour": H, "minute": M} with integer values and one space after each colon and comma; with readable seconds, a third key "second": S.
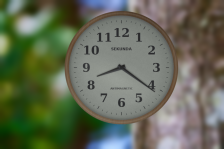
{"hour": 8, "minute": 21}
